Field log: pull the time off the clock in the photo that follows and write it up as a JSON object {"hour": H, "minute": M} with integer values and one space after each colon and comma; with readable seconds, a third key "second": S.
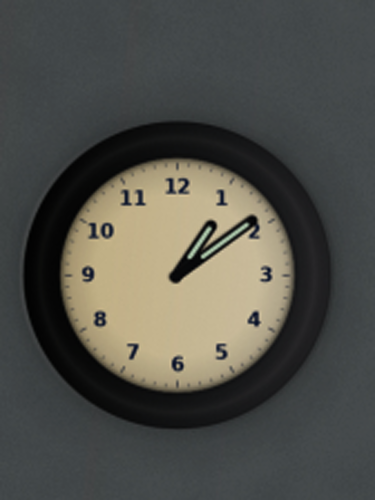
{"hour": 1, "minute": 9}
